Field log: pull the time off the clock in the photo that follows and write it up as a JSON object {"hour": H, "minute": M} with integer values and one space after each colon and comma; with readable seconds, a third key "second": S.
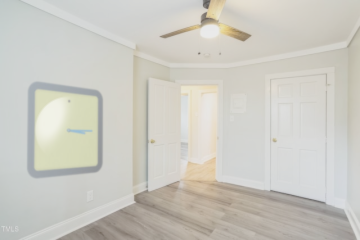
{"hour": 3, "minute": 15}
